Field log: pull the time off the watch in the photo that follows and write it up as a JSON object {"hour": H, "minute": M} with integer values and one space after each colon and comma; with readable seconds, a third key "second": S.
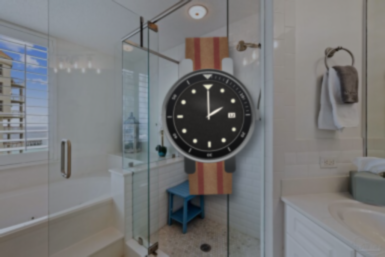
{"hour": 2, "minute": 0}
